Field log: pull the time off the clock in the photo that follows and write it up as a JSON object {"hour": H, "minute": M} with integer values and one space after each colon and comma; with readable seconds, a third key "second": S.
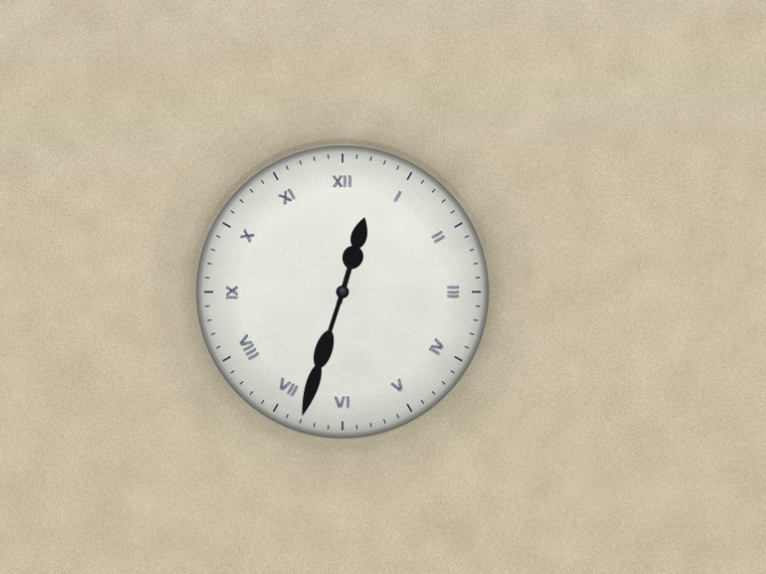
{"hour": 12, "minute": 33}
